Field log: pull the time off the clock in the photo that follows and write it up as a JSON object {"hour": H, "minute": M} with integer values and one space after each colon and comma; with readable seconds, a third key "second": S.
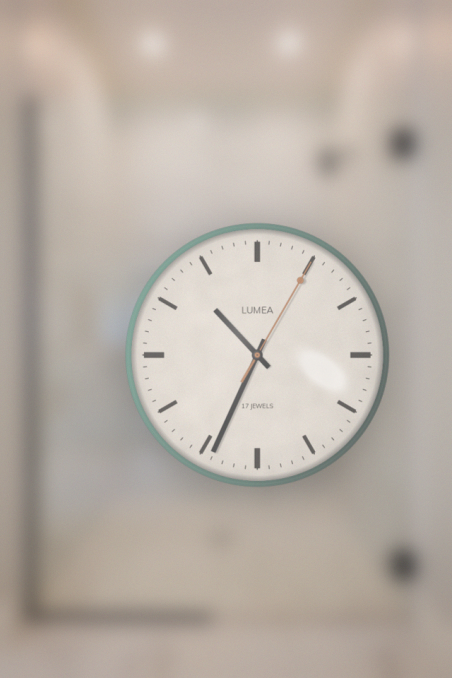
{"hour": 10, "minute": 34, "second": 5}
